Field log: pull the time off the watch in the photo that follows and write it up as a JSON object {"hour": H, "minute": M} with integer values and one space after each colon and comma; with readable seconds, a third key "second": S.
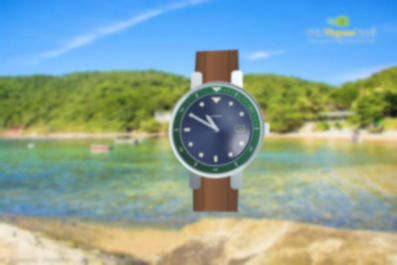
{"hour": 10, "minute": 50}
